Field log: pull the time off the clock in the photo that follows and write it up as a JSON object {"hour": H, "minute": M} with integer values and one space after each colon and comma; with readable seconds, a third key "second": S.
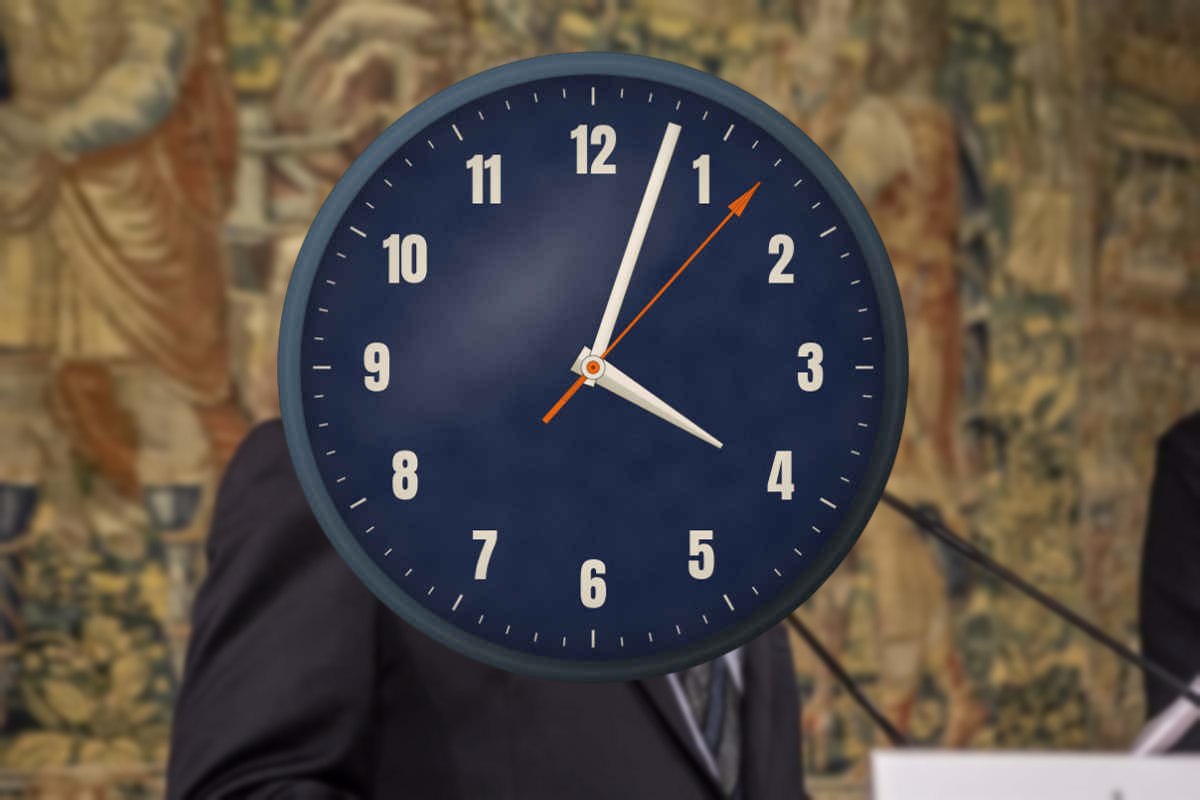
{"hour": 4, "minute": 3, "second": 7}
